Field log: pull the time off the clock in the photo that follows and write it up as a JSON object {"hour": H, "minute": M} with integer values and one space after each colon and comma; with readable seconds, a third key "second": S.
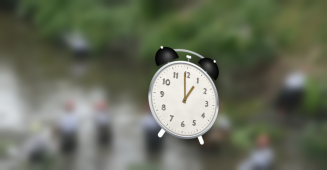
{"hour": 12, "minute": 59}
